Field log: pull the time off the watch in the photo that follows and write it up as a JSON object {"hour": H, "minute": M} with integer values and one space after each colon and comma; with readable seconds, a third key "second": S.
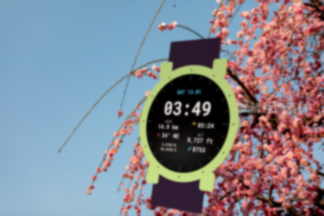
{"hour": 3, "minute": 49}
